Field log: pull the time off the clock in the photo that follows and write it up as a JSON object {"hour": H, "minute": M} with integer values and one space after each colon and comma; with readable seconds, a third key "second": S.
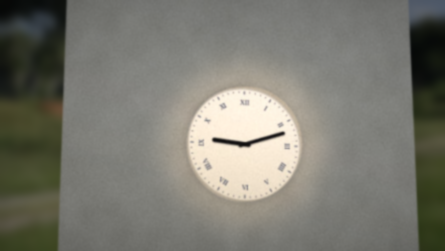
{"hour": 9, "minute": 12}
